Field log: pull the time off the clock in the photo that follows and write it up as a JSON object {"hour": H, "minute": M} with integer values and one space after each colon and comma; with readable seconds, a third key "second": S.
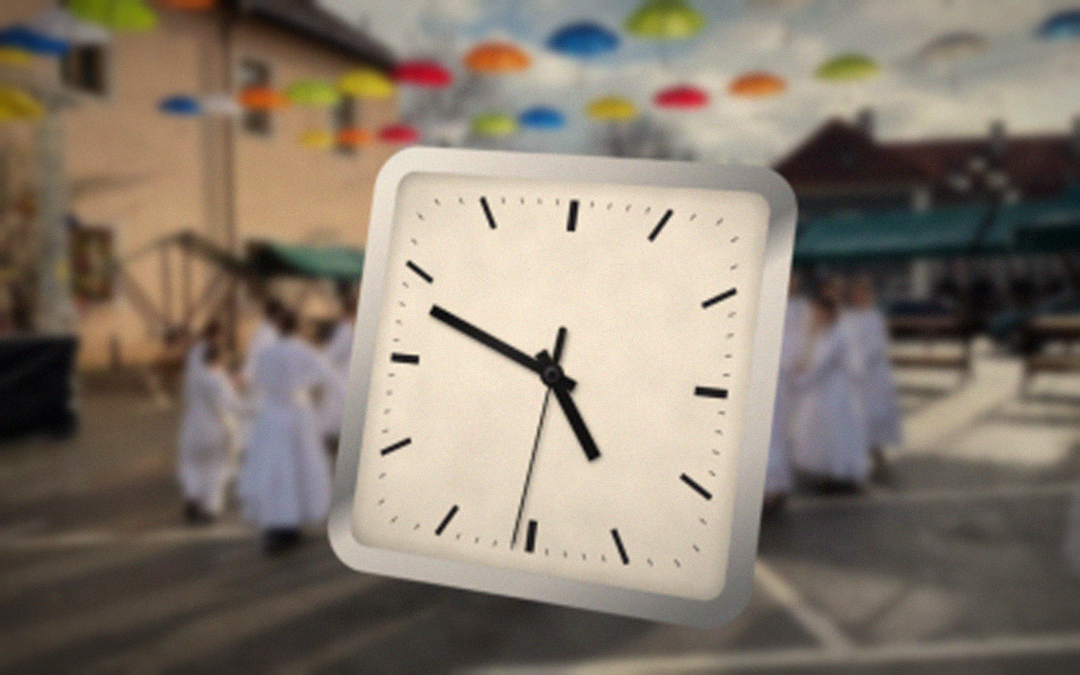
{"hour": 4, "minute": 48, "second": 31}
